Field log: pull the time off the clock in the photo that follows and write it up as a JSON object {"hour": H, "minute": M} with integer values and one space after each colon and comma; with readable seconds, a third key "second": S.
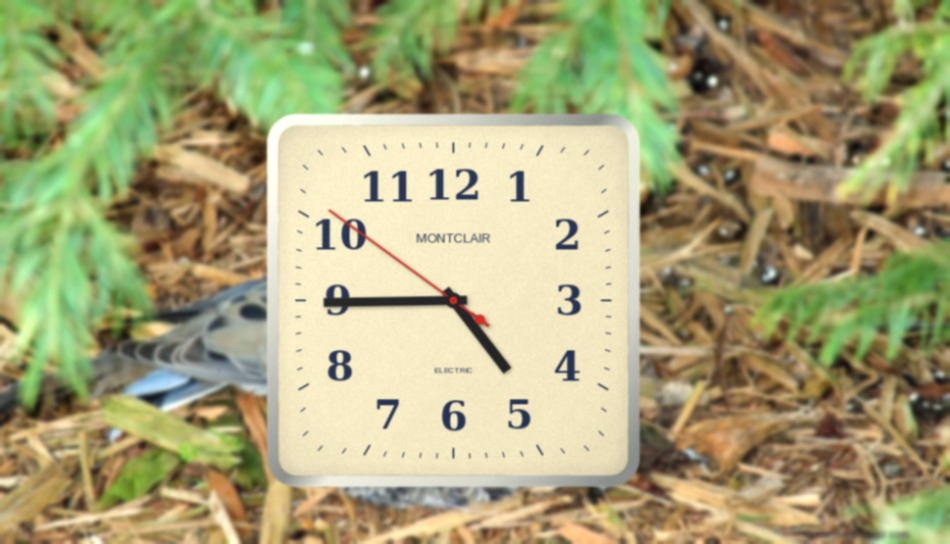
{"hour": 4, "minute": 44, "second": 51}
